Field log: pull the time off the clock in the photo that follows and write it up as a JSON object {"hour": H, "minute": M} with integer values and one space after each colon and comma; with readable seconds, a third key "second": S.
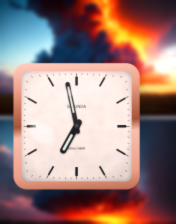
{"hour": 6, "minute": 58}
